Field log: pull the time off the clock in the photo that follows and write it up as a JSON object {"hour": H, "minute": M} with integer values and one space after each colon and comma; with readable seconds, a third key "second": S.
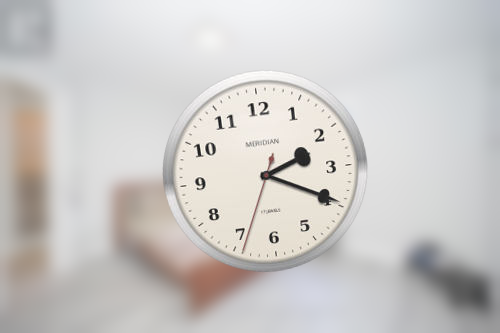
{"hour": 2, "minute": 19, "second": 34}
